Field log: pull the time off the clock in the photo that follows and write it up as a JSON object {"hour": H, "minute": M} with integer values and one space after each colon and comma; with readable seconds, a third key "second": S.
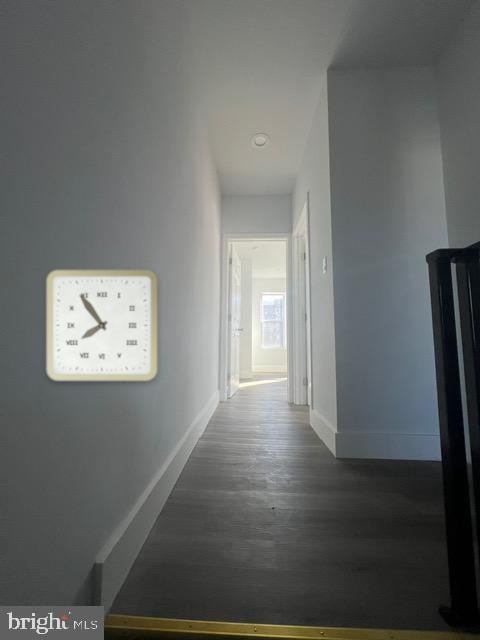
{"hour": 7, "minute": 54}
